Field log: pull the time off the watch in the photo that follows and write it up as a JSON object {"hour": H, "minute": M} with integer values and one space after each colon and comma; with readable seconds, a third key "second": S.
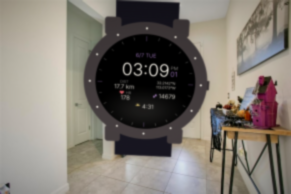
{"hour": 3, "minute": 9}
